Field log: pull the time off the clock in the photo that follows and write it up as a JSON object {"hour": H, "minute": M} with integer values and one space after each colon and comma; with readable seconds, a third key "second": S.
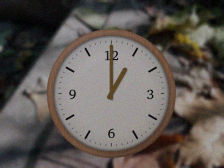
{"hour": 1, "minute": 0}
